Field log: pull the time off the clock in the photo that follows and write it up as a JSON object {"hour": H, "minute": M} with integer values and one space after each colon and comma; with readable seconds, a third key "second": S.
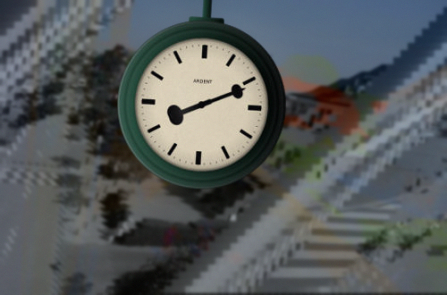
{"hour": 8, "minute": 11}
